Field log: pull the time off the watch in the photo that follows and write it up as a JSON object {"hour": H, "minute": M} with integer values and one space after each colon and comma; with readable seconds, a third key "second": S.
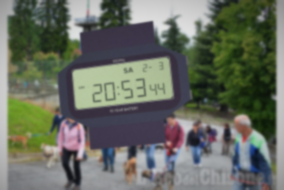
{"hour": 20, "minute": 53, "second": 44}
